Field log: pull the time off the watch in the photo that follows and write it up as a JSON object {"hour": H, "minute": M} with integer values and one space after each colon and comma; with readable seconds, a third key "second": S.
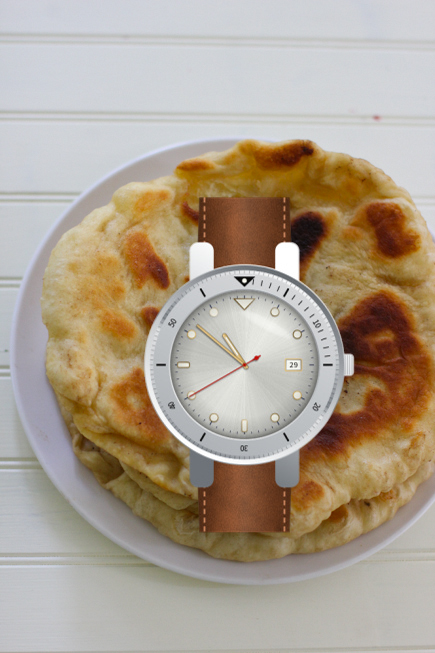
{"hour": 10, "minute": 51, "second": 40}
